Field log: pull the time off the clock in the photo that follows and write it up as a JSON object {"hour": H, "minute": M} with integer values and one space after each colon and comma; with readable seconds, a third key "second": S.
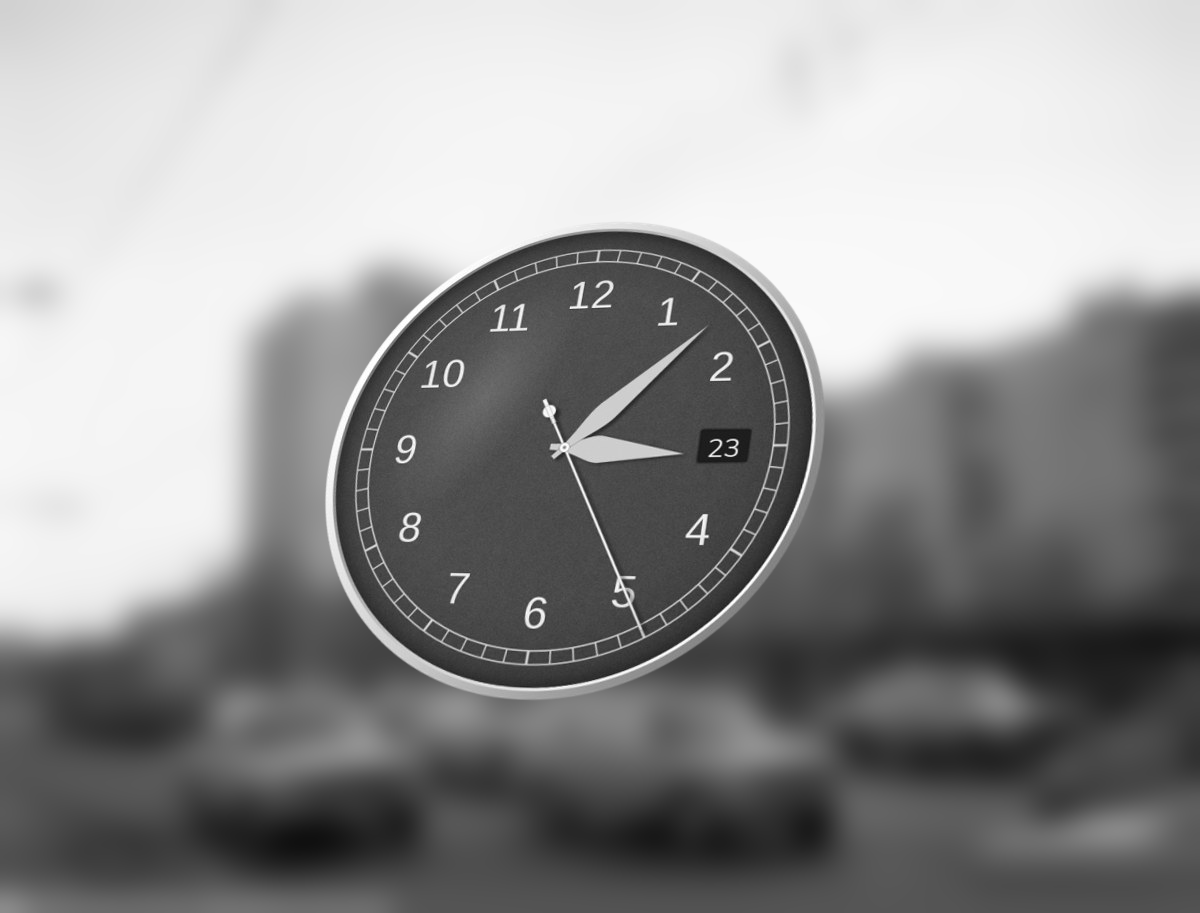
{"hour": 3, "minute": 7, "second": 25}
